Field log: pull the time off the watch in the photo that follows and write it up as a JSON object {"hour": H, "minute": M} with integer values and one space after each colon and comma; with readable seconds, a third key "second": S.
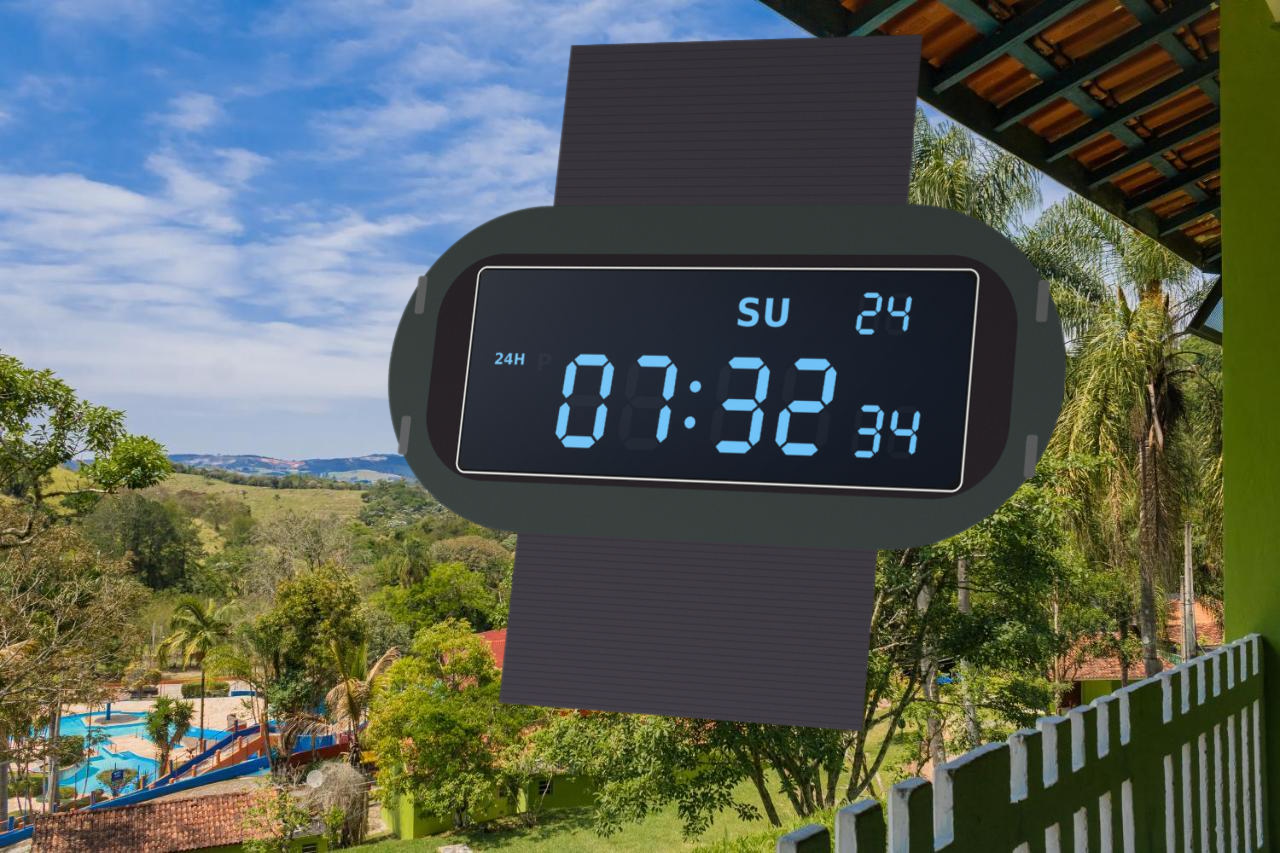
{"hour": 7, "minute": 32, "second": 34}
